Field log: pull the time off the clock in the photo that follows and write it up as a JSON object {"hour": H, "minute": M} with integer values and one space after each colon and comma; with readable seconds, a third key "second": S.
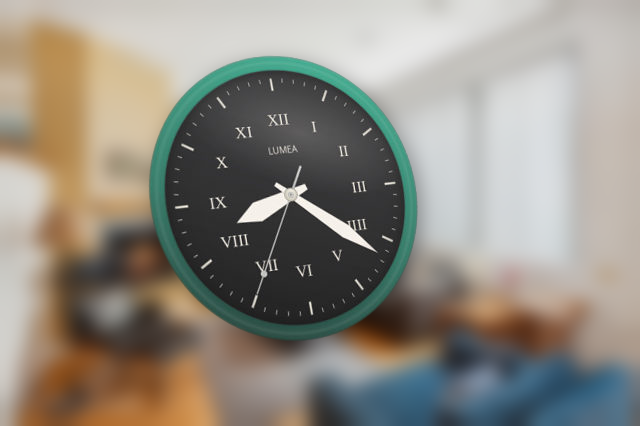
{"hour": 8, "minute": 21, "second": 35}
